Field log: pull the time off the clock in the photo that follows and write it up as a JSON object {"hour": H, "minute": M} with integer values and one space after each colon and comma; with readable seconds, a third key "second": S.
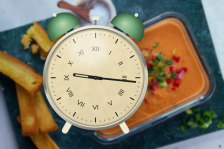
{"hour": 9, "minute": 16}
